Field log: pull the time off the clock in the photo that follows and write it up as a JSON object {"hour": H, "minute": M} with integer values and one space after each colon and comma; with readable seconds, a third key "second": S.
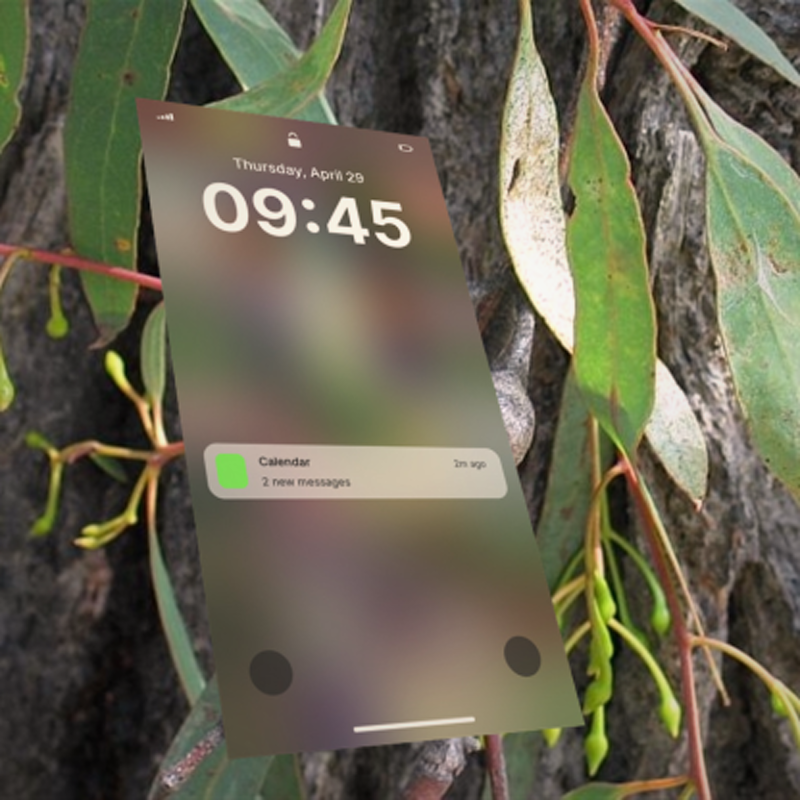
{"hour": 9, "minute": 45}
